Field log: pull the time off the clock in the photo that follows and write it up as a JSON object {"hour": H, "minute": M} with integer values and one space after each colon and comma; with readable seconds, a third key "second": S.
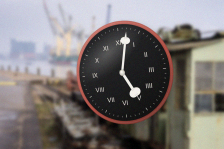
{"hour": 5, "minute": 2}
